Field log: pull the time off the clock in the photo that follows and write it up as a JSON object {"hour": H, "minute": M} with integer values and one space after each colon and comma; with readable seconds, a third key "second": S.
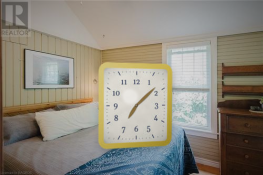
{"hour": 7, "minute": 8}
